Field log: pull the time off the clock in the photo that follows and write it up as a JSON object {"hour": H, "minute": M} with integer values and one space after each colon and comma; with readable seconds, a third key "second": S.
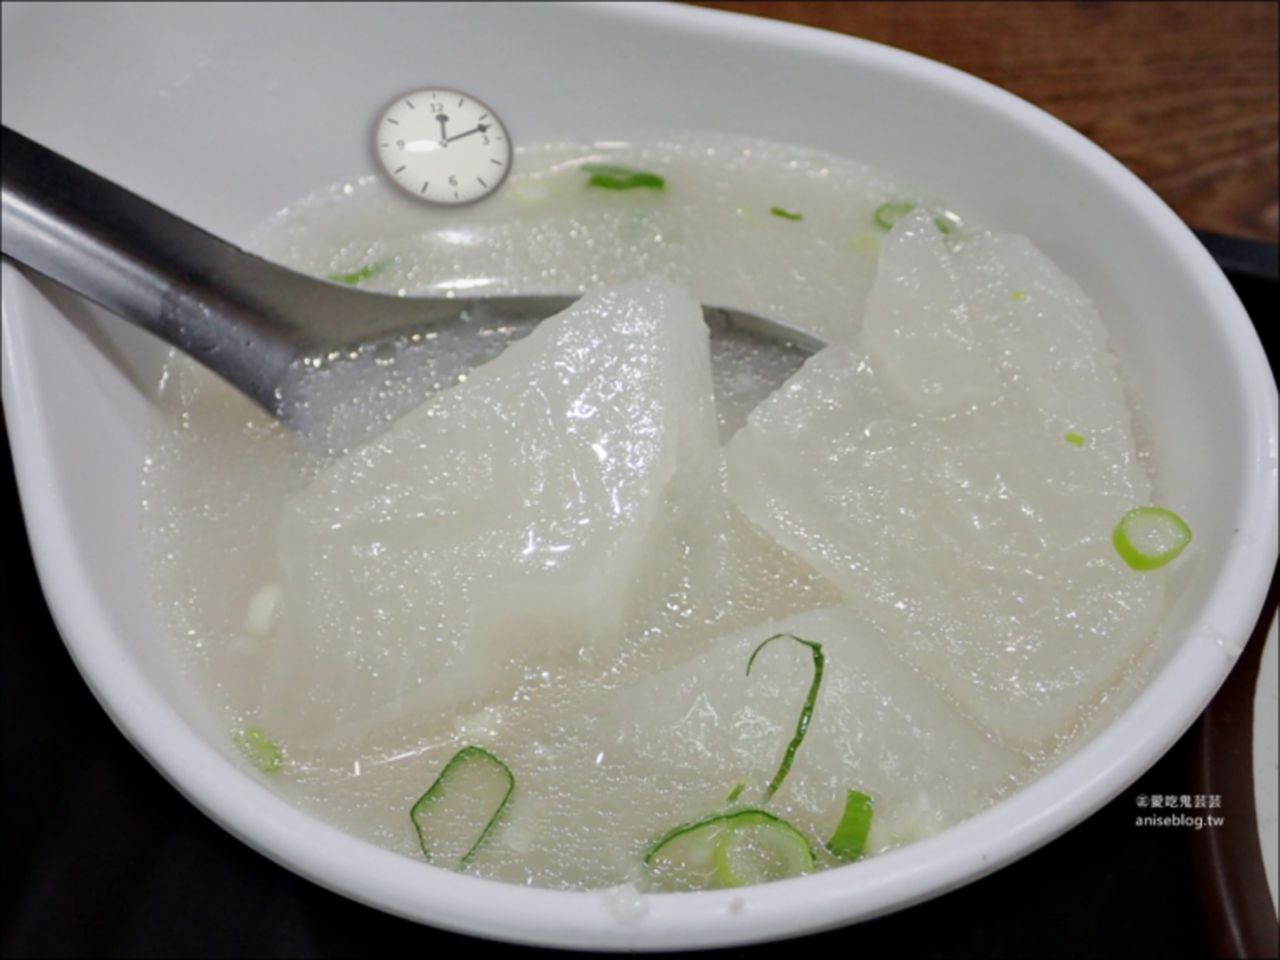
{"hour": 12, "minute": 12}
